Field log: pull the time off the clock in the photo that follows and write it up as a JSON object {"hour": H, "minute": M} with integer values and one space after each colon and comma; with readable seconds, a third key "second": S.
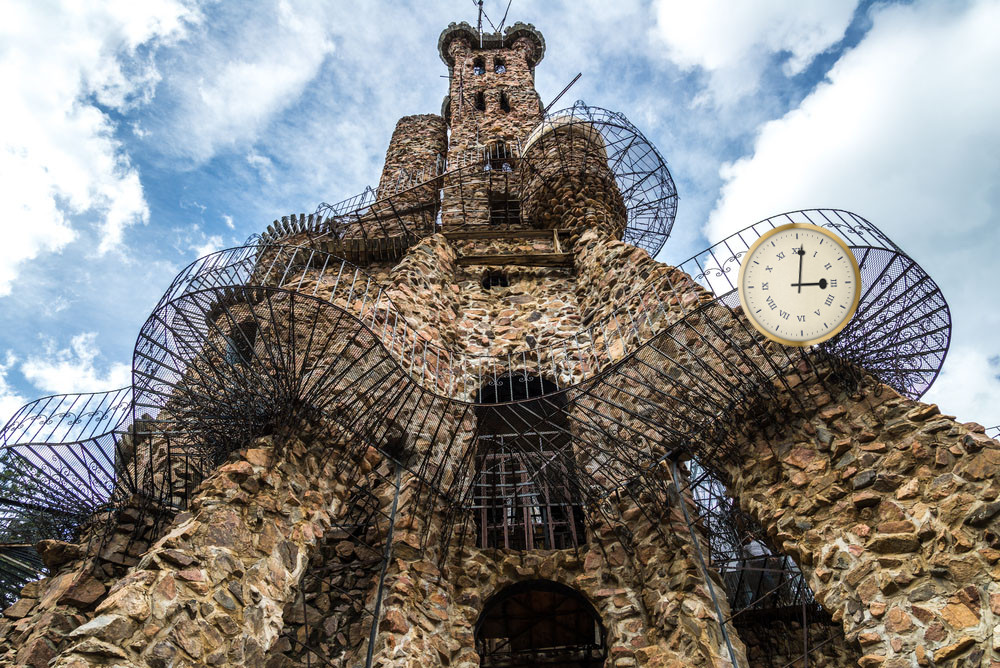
{"hour": 3, "minute": 1}
